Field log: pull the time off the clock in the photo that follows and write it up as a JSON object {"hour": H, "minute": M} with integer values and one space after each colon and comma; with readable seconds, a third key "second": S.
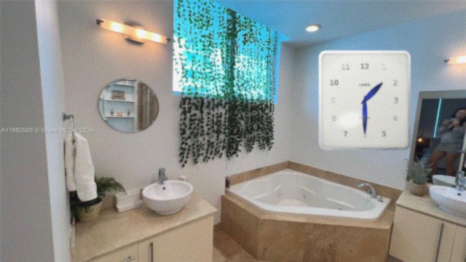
{"hour": 1, "minute": 30}
